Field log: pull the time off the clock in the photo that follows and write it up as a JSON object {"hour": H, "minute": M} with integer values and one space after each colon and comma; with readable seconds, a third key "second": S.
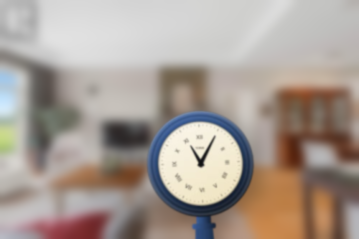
{"hour": 11, "minute": 5}
